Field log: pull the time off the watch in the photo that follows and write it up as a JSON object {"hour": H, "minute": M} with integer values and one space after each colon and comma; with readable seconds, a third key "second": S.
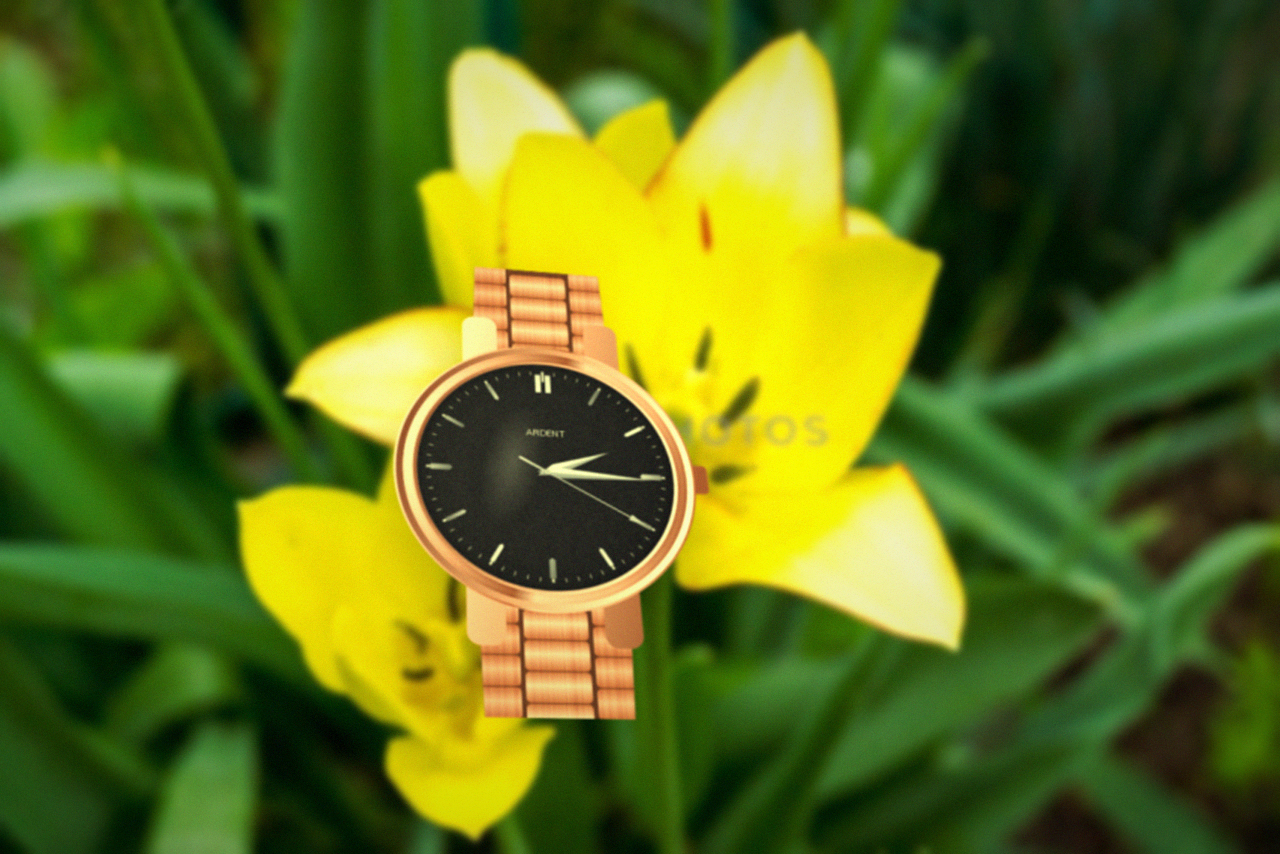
{"hour": 2, "minute": 15, "second": 20}
